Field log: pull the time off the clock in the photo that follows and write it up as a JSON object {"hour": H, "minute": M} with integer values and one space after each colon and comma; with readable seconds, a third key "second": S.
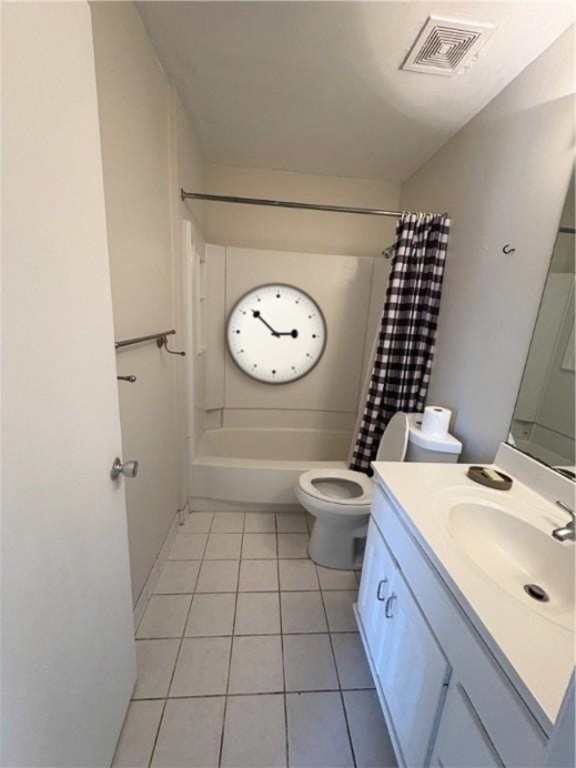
{"hour": 2, "minute": 52}
